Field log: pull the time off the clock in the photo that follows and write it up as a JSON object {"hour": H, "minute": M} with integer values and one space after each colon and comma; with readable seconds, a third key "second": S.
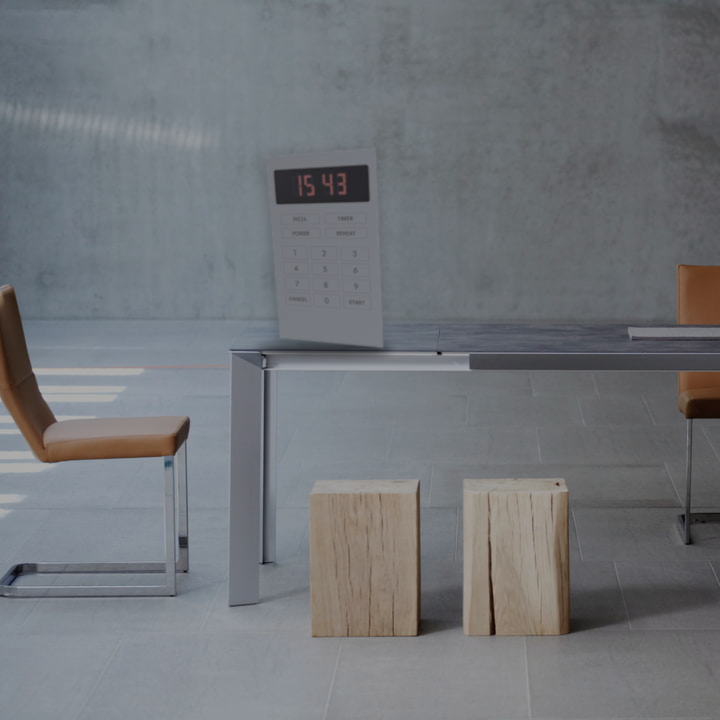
{"hour": 15, "minute": 43}
